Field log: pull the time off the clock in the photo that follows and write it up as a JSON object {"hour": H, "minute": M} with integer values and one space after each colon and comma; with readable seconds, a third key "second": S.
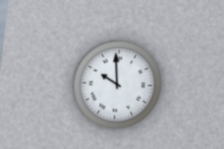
{"hour": 9, "minute": 59}
